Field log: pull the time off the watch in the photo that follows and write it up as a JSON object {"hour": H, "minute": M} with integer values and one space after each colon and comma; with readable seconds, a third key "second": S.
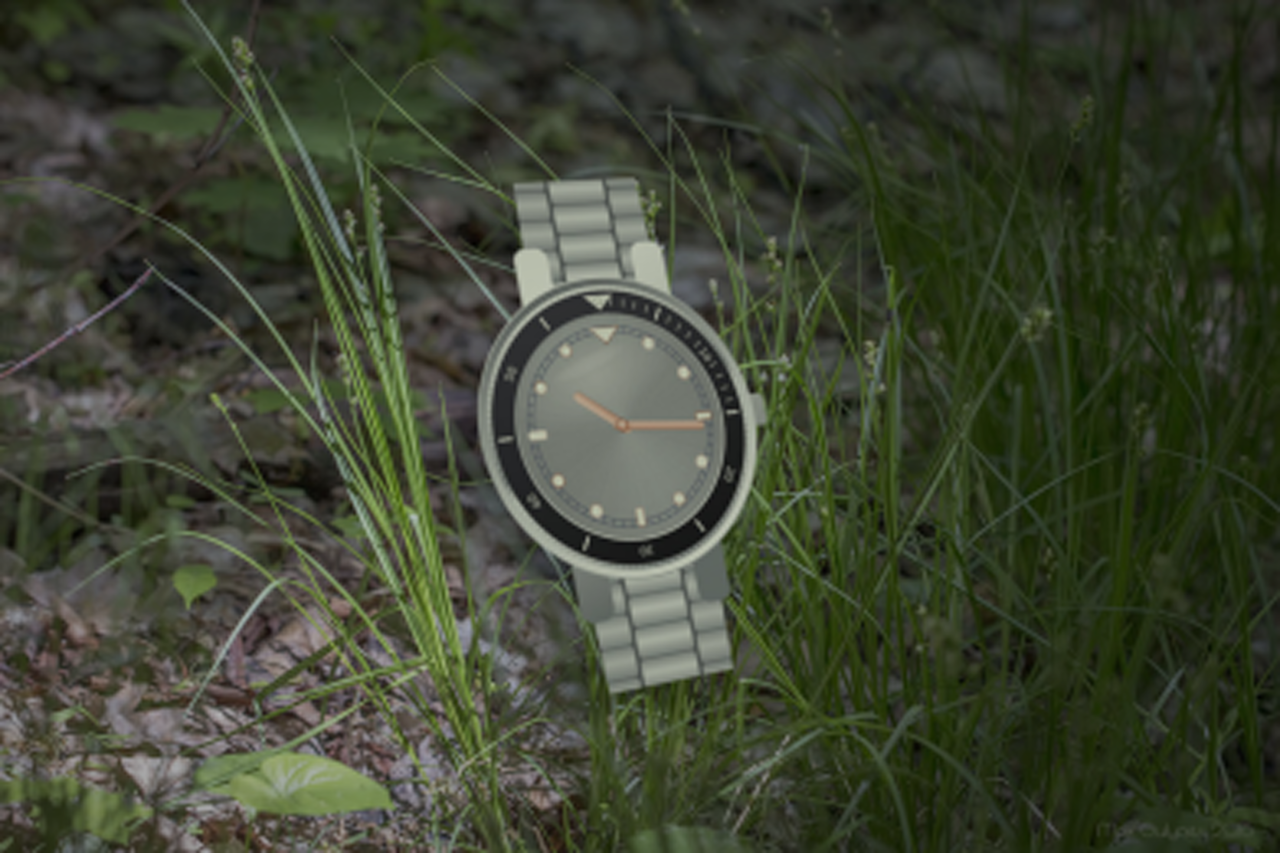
{"hour": 10, "minute": 16}
